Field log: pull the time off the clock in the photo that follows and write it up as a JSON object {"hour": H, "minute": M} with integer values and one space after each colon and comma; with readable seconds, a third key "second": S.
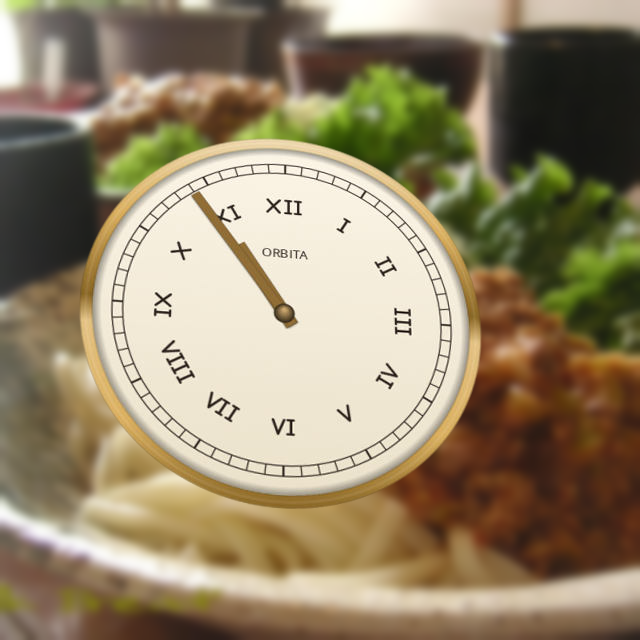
{"hour": 10, "minute": 54}
